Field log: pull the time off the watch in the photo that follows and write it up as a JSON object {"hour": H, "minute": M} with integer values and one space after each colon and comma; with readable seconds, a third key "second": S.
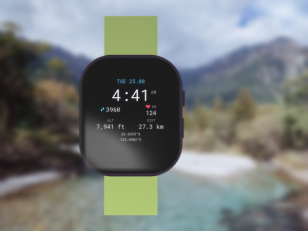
{"hour": 4, "minute": 41}
